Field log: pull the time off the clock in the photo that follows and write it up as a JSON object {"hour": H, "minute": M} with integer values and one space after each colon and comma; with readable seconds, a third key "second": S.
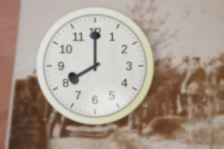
{"hour": 8, "minute": 0}
